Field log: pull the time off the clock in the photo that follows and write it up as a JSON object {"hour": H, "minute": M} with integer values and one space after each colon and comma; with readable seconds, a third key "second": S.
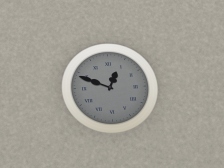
{"hour": 12, "minute": 49}
